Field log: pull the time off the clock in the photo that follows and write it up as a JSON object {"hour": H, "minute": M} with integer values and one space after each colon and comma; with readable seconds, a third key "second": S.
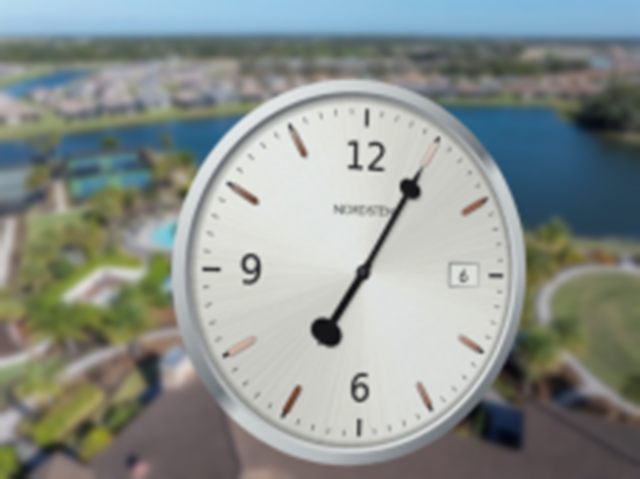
{"hour": 7, "minute": 5}
